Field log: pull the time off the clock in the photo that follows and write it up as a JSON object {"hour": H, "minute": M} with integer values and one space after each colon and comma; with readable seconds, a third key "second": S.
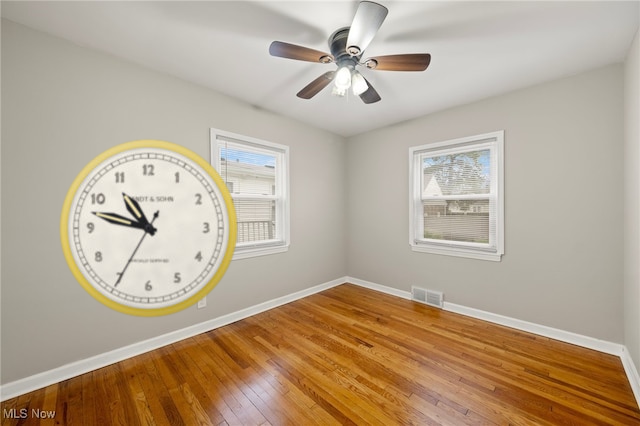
{"hour": 10, "minute": 47, "second": 35}
